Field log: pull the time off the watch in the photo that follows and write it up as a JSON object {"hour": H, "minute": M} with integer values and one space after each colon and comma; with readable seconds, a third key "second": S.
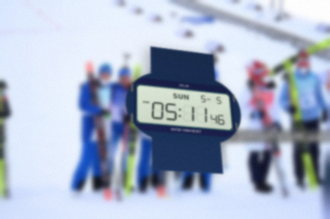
{"hour": 5, "minute": 11, "second": 46}
